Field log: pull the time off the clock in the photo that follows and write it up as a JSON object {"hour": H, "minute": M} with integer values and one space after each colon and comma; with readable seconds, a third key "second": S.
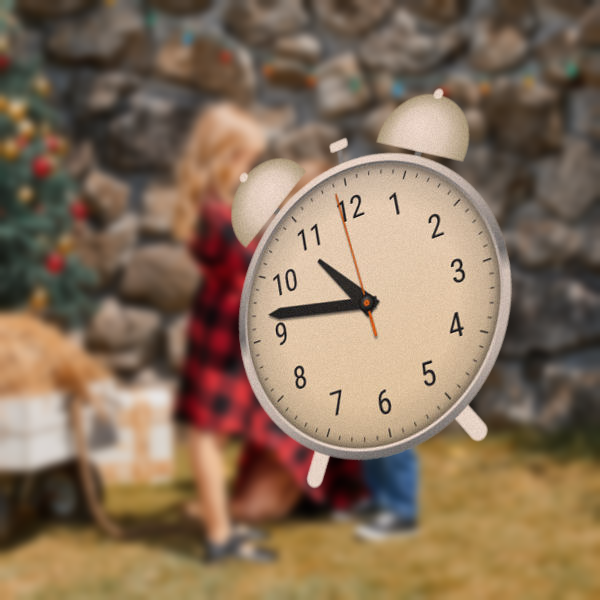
{"hour": 10, "minute": 46, "second": 59}
